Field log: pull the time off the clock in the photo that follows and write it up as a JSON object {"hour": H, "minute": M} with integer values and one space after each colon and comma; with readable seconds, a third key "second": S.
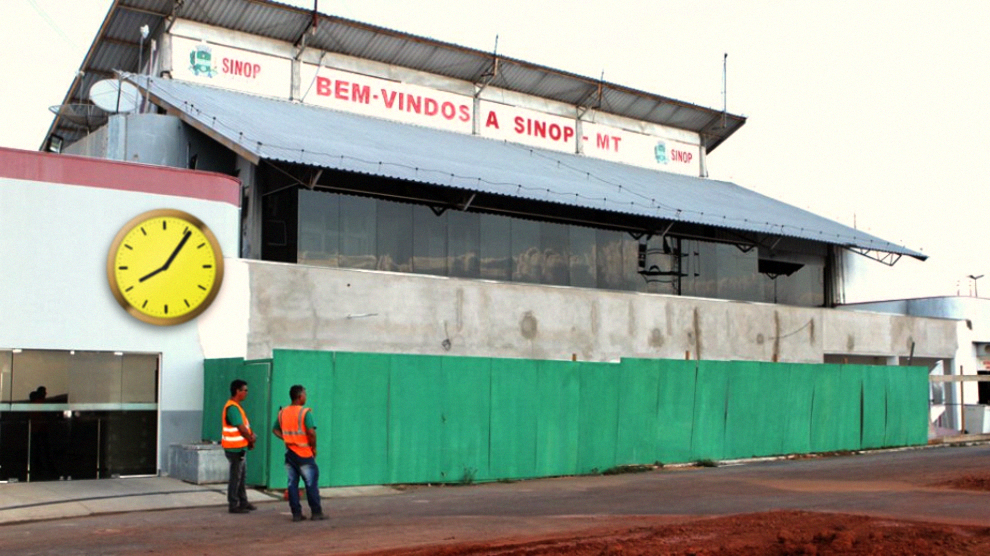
{"hour": 8, "minute": 6}
